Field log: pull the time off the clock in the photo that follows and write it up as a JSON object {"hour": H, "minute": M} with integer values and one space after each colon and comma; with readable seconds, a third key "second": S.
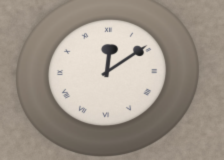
{"hour": 12, "minute": 9}
